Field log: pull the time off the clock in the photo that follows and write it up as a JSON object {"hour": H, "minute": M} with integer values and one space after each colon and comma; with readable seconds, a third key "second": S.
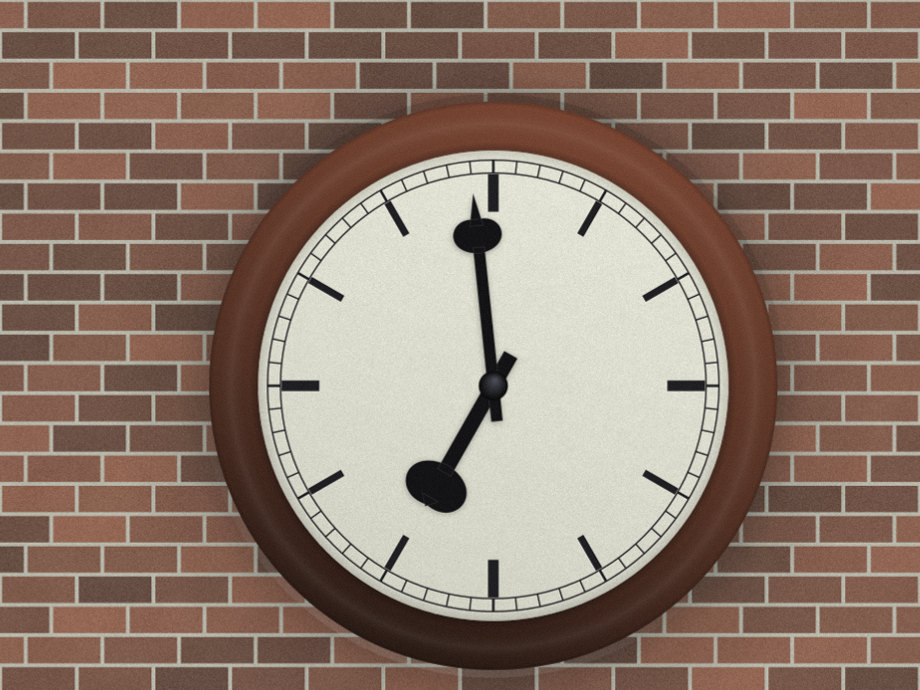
{"hour": 6, "minute": 59}
